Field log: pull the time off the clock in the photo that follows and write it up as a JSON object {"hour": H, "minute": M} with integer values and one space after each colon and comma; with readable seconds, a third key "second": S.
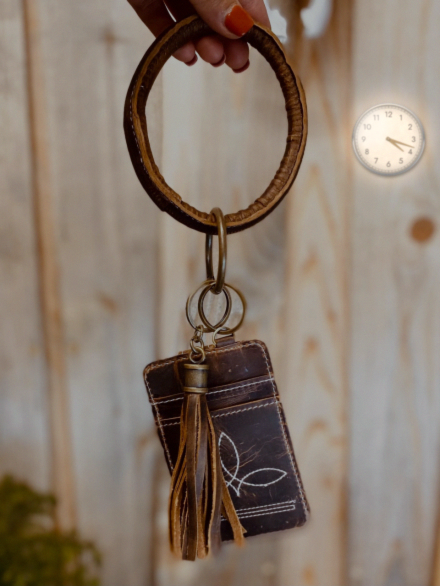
{"hour": 4, "minute": 18}
